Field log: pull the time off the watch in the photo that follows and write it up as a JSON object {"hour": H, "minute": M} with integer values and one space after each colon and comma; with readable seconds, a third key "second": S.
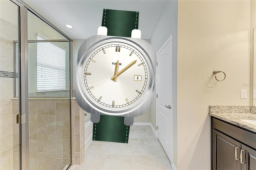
{"hour": 12, "minute": 8}
